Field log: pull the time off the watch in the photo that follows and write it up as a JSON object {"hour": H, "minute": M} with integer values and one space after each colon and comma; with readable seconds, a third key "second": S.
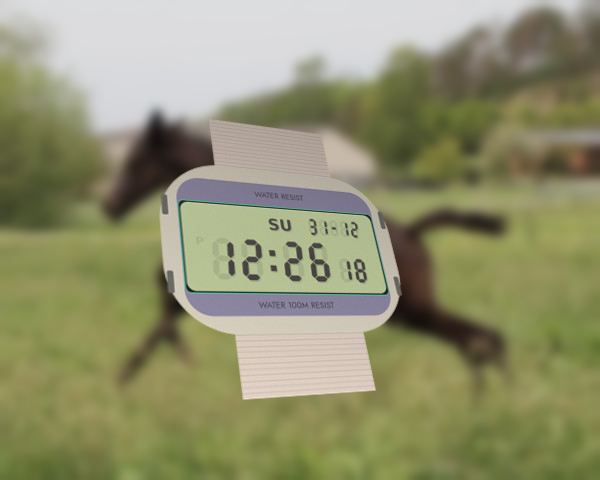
{"hour": 12, "minute": 26, "second": 18}
